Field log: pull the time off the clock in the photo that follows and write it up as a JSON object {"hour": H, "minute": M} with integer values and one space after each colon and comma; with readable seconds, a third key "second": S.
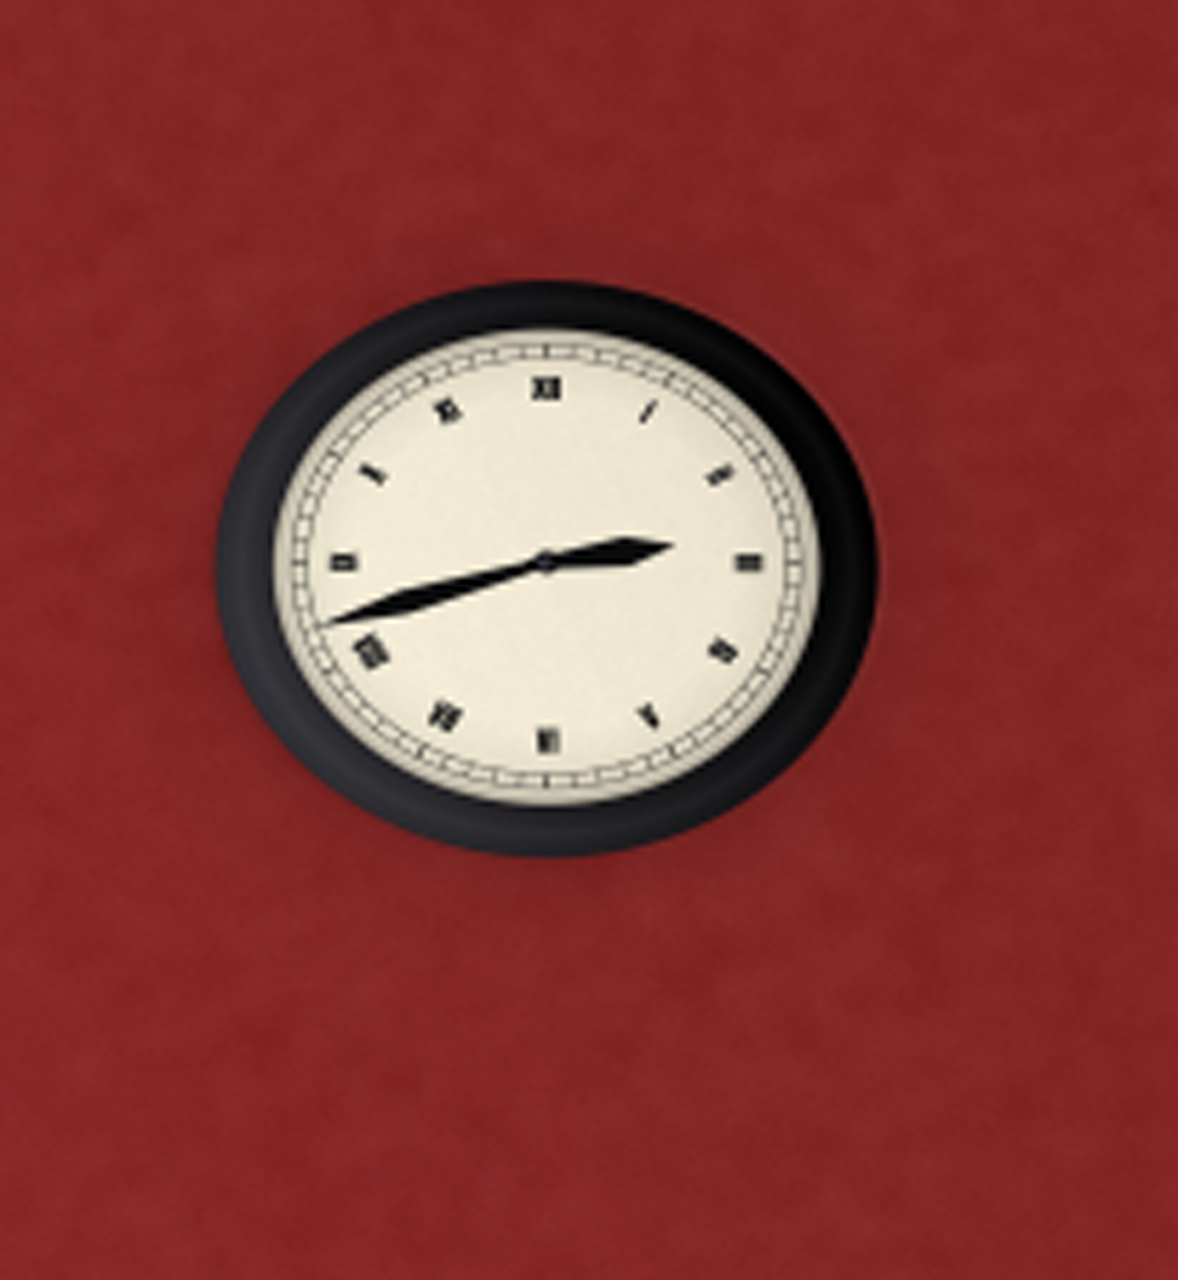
{"hour": 2, "minute": 42}
